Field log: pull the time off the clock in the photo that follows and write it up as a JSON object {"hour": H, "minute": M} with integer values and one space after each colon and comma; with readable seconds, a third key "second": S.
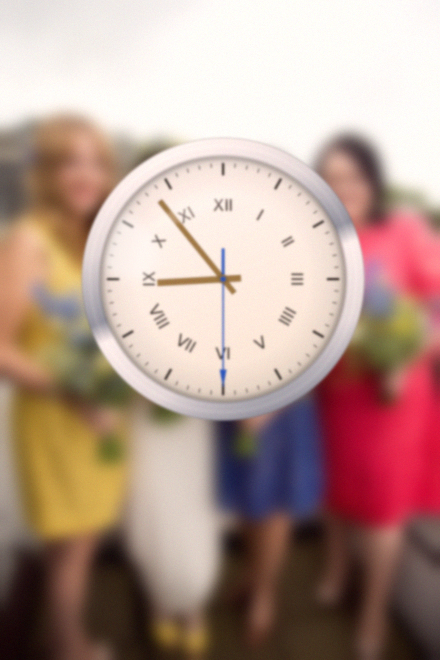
{"hour": 8, "minute": 53, "second": 30}
